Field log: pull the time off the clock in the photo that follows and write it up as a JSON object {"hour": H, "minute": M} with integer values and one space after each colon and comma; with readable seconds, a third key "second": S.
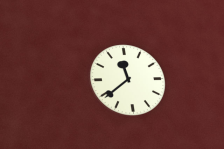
{"hour": 11, "minute": 39}
